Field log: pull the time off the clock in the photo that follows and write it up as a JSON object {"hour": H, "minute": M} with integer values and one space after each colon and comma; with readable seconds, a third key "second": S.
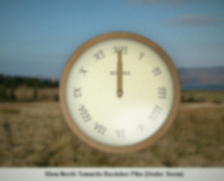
{"hour": 12, "minute": 0}
